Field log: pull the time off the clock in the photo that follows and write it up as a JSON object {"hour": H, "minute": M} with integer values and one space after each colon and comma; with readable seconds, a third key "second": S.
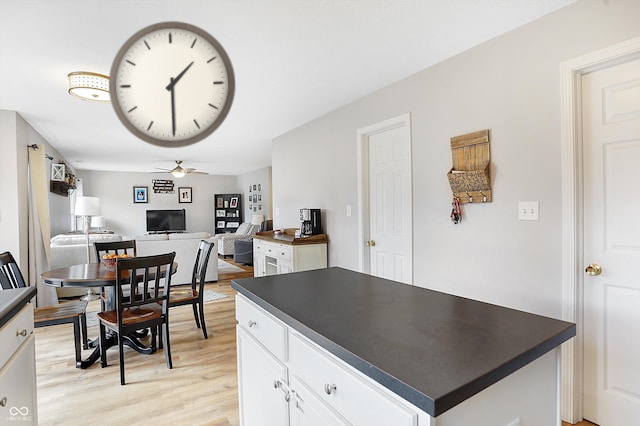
{"hour": 1, "minute": 30}
